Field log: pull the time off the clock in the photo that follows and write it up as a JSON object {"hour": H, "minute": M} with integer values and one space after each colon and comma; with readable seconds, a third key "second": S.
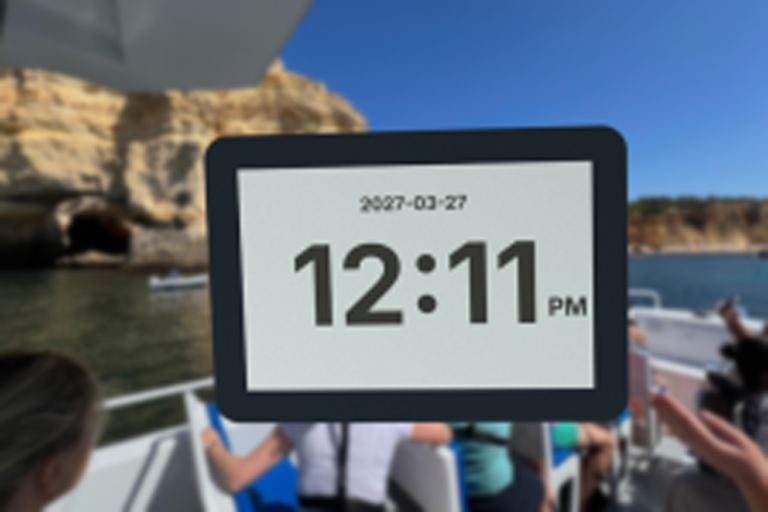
{"hour": 12, "minute": 11}
